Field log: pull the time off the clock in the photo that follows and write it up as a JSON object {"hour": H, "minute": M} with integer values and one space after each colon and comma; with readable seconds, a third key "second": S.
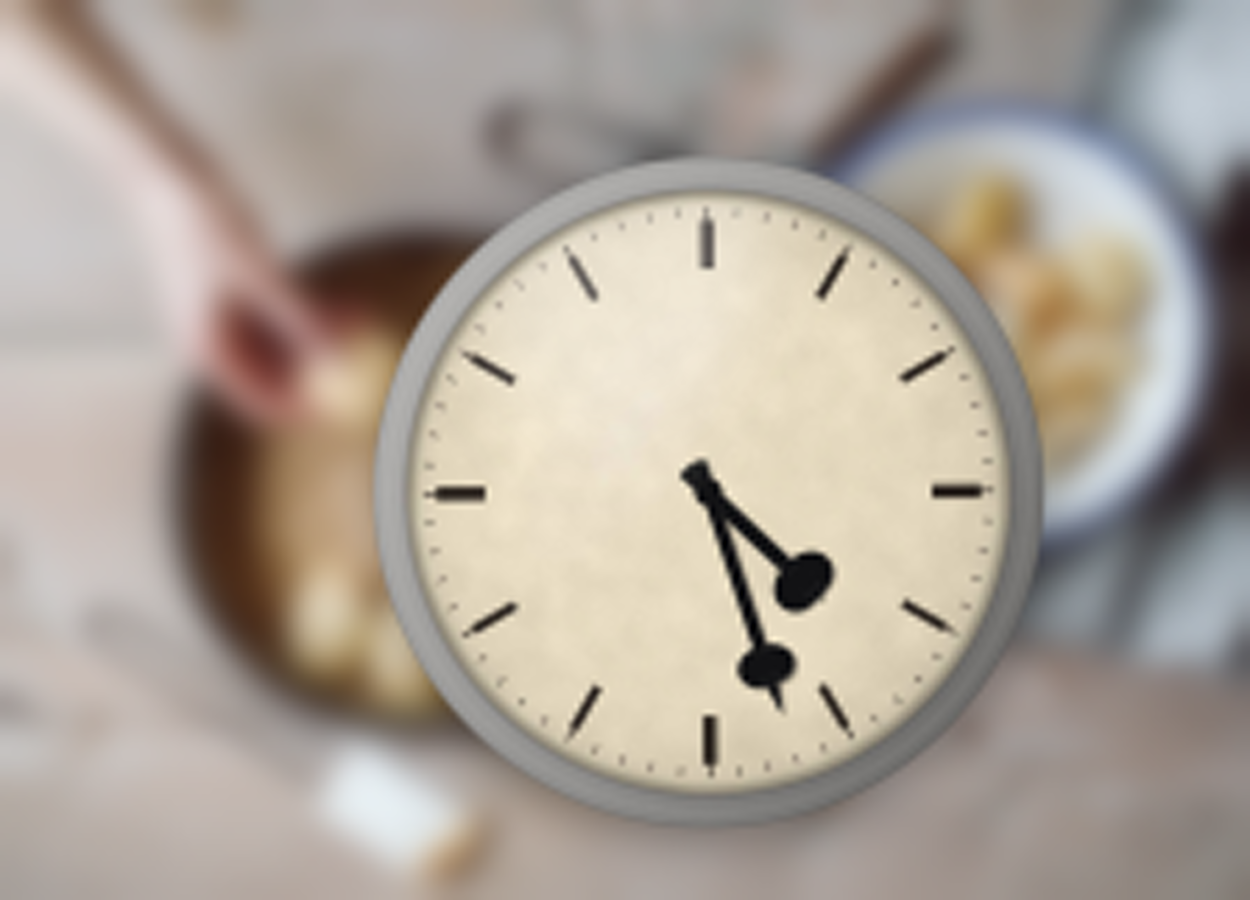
{"hour": 4, "minute": 27}
